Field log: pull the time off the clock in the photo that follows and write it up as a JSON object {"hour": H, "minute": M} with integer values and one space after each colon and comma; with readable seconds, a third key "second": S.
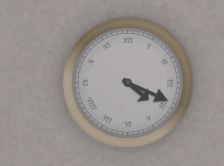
{"hour": 4, "minute": 19}
